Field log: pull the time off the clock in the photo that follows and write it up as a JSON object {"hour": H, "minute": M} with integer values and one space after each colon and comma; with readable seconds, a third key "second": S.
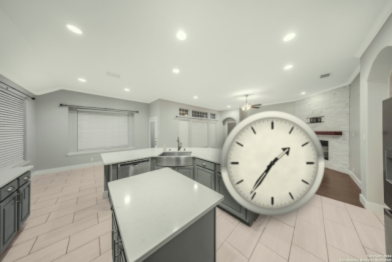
{"hour": 1, "minute": 36}
